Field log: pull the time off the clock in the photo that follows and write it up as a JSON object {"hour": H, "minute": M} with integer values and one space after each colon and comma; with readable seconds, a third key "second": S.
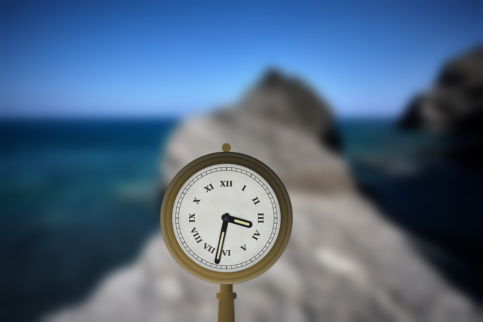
{"hour": 3, "minute": 32}
